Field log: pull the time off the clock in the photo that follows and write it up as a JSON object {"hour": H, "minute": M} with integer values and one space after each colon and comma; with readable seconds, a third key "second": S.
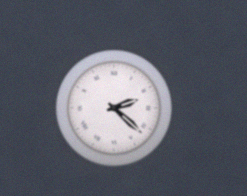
{"hour": 2, "minute": 22}
